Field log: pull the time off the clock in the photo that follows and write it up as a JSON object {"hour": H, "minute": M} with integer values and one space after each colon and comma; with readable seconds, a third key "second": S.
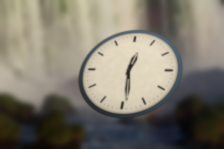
{"hour": 12, "minute": 29}
